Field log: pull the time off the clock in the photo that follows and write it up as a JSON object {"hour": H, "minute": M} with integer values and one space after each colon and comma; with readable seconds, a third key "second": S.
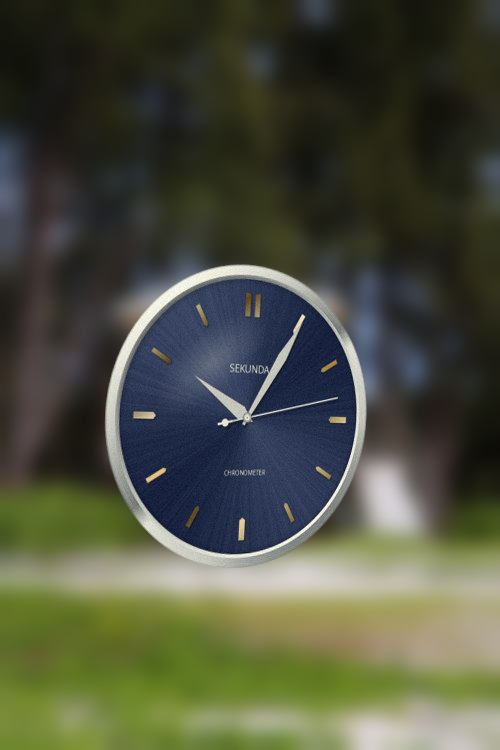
{"hour": 10, "minute": 5, "second": 13}
